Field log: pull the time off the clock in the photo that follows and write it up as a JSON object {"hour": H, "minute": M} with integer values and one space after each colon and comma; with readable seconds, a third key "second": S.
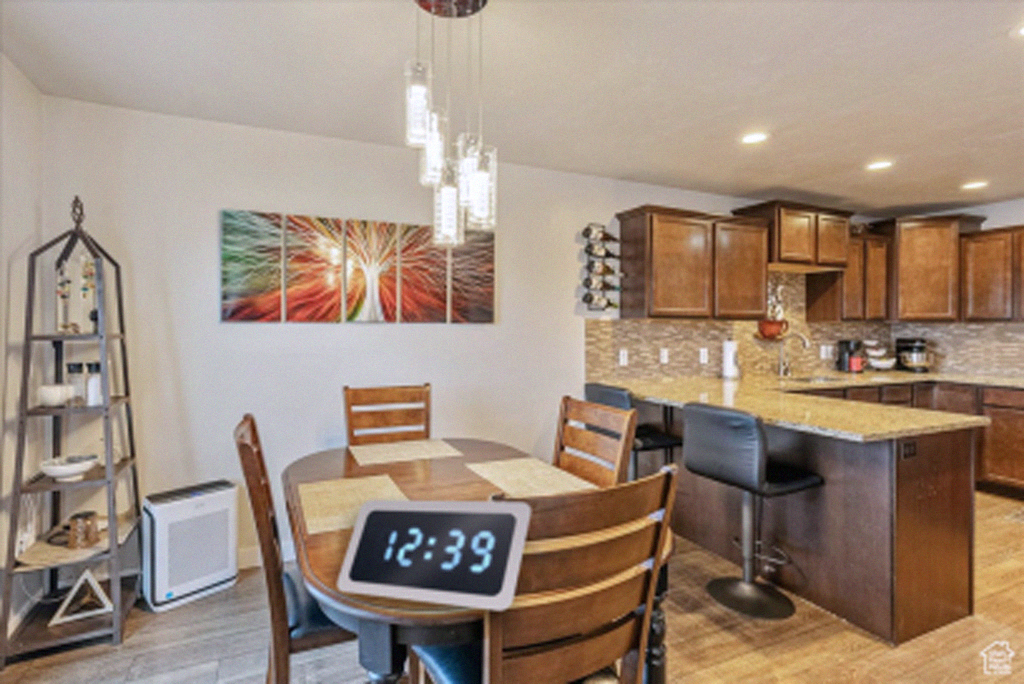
{"hour": 12, "minute": 39}
